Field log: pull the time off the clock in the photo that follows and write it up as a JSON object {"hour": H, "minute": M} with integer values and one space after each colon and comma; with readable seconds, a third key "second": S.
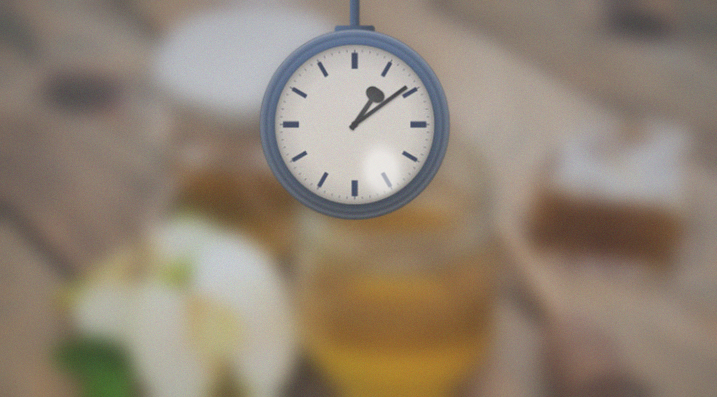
{"hour": 1, "minute": 9}
